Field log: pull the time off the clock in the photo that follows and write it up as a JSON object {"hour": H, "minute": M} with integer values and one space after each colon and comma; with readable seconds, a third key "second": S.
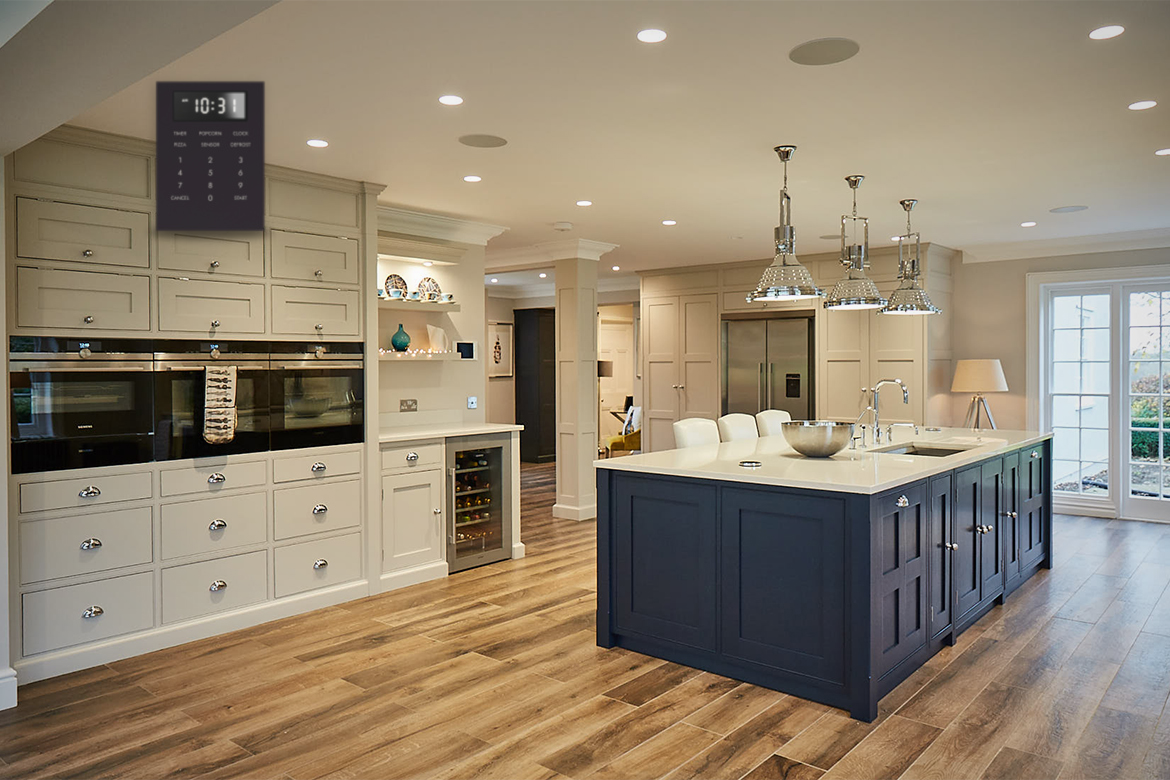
{"hour": 10, "minute": 31}
